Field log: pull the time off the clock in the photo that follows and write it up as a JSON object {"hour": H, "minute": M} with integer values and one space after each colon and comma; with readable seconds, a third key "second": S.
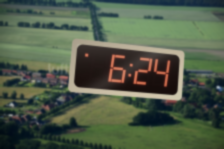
{"hour": 6, "minute": 24}
